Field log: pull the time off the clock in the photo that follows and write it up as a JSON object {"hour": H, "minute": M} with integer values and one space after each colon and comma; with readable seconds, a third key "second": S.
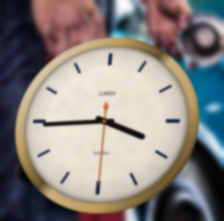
{"hour": 3, "minute": 44, "second": 30}
